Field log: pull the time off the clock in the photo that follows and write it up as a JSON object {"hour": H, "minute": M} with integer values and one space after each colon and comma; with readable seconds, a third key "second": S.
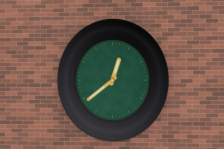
{"hour": 12, "minute": 39}
